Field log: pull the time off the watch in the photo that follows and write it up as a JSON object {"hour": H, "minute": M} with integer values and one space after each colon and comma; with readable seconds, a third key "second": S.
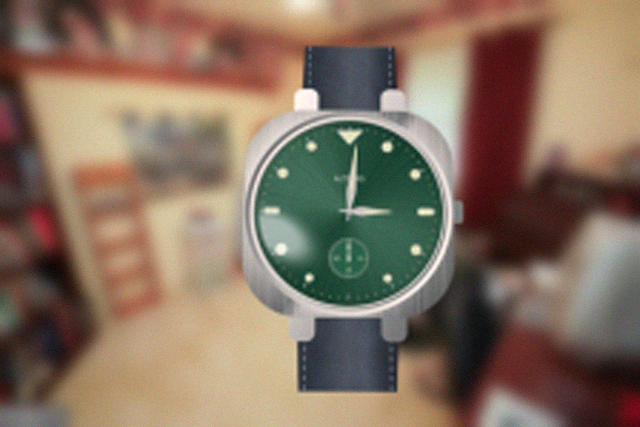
{"hour": 3, "minute": 1}
